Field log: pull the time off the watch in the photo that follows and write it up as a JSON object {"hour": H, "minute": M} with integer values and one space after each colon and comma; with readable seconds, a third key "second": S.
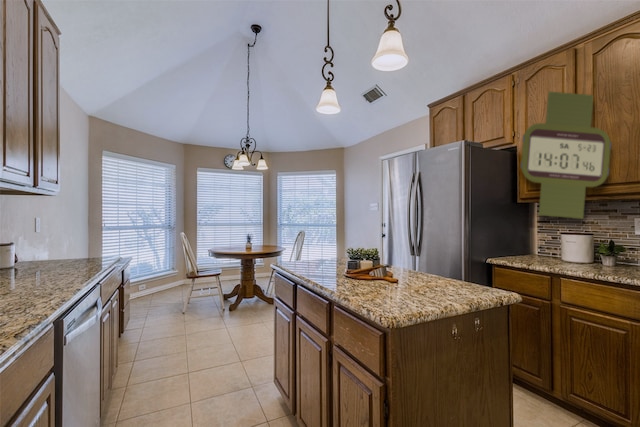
{"hour": 14, "minute": 7, "second": 46}
